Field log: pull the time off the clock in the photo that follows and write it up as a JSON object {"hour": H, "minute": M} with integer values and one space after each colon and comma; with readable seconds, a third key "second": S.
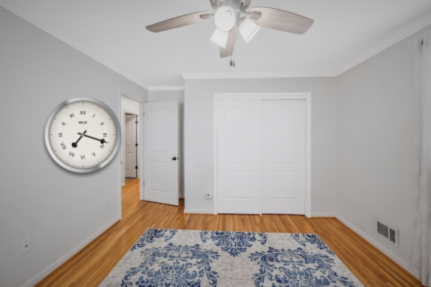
{"hour": 7, "minute": 18}
